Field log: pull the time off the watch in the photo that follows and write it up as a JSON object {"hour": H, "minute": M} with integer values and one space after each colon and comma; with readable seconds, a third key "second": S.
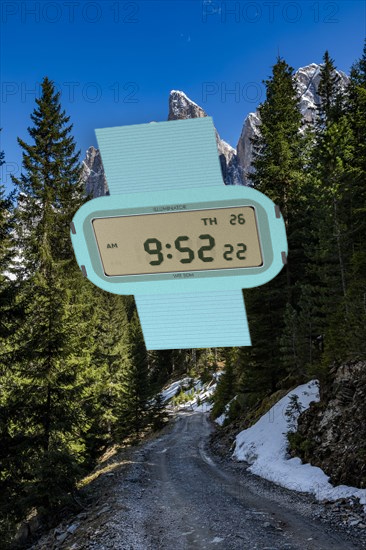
{"hour": 9, "minute": 52, "second": 22}
